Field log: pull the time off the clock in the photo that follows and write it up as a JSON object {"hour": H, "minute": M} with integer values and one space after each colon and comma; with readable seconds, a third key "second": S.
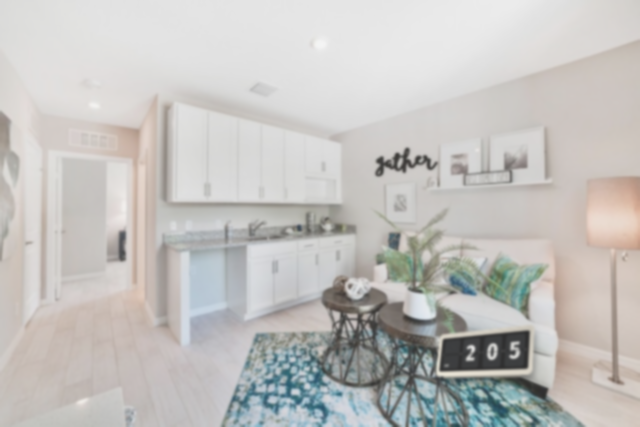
{"hour": 2, "minute": 5}
